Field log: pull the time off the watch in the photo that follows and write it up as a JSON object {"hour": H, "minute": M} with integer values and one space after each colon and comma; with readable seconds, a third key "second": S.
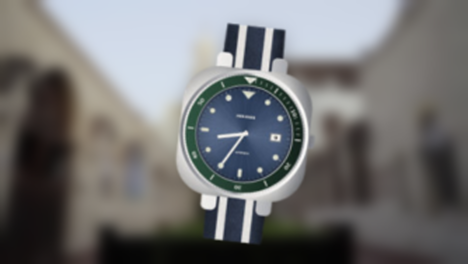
{"hour": 8, "minute": 35}
